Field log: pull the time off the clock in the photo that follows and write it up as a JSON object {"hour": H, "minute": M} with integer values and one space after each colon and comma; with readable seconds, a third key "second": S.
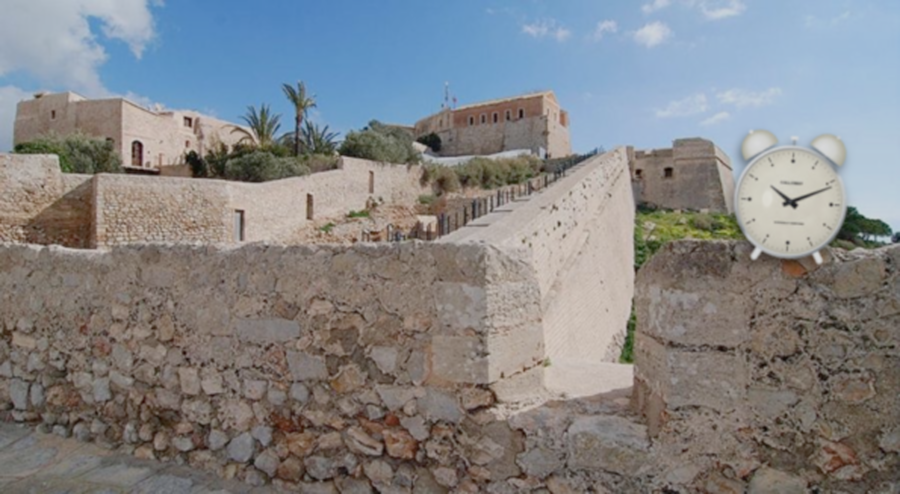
{"hour": 10, "minute": 11}
